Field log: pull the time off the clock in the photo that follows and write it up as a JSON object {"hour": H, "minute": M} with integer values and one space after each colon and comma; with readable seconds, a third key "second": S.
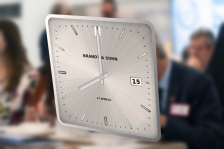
{"hour": 8, "minute": 0}
